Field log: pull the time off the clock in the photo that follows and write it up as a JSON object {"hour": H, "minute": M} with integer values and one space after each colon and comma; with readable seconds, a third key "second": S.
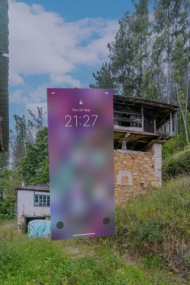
{"hour": 21, "minute": 27}
